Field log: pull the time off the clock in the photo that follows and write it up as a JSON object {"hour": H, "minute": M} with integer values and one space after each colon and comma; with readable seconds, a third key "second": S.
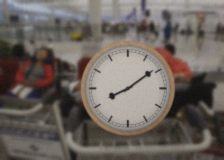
{"hour": 8, "minute": 9}
